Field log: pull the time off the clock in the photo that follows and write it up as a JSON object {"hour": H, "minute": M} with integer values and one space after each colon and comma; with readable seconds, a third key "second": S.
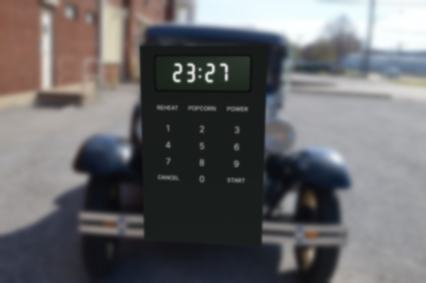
{"hour": 23, "minute": 27}
